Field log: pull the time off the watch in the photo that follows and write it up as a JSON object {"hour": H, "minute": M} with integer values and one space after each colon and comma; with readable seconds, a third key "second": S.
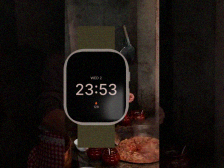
{"hour": 23, "minute": 53}
